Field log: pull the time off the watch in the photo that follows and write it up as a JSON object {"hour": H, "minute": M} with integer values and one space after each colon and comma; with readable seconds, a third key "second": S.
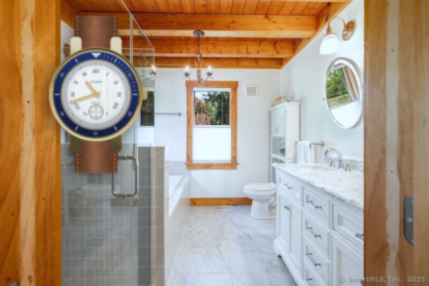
{"hour": 10, "minute": 42}
